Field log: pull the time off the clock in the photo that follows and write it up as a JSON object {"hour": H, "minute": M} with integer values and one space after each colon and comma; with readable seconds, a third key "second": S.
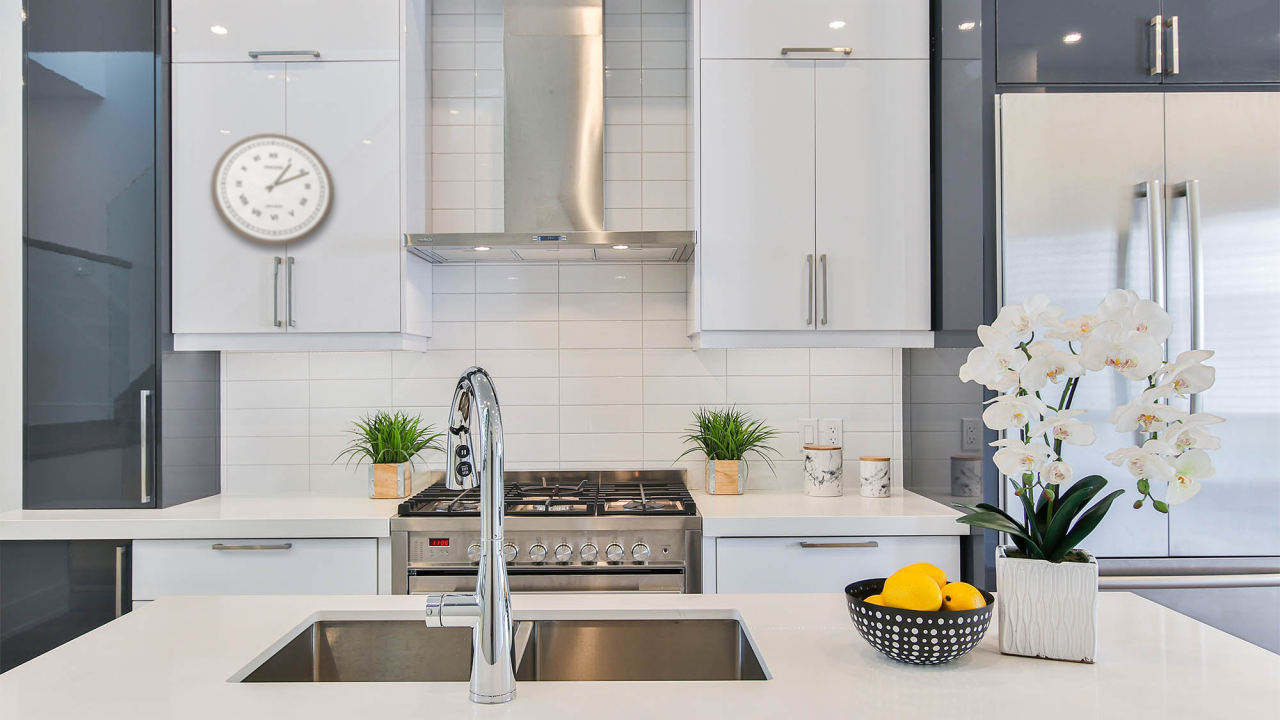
{"hour": 1, "minute": 11}
